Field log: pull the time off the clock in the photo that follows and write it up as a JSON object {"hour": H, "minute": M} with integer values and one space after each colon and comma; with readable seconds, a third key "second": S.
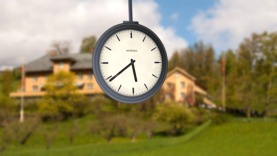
{"hour": 5, "minute": 39}
